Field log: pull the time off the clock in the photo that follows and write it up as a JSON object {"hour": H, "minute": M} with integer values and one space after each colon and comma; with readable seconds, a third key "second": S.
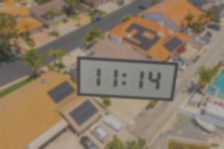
{"hour": 11, "minute": 14}
